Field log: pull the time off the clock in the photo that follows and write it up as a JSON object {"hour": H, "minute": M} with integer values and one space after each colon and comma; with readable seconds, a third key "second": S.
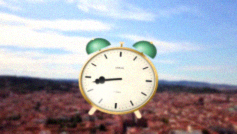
{"hour": 8, "minute": 43}
